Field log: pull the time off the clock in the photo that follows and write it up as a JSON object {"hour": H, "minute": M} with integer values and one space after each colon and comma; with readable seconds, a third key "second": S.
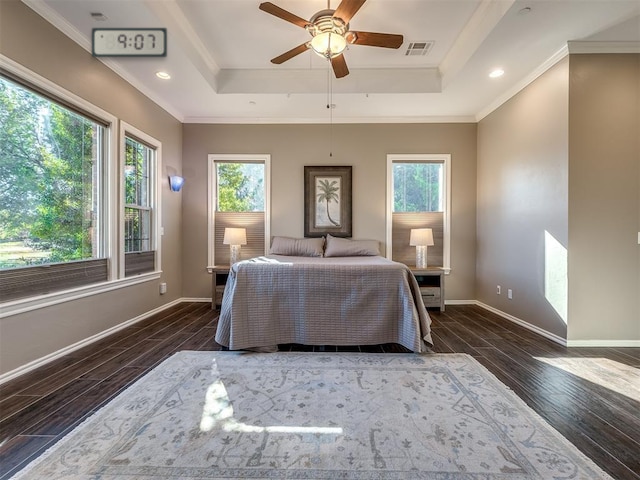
{"hour": 9, "minute": 7}
